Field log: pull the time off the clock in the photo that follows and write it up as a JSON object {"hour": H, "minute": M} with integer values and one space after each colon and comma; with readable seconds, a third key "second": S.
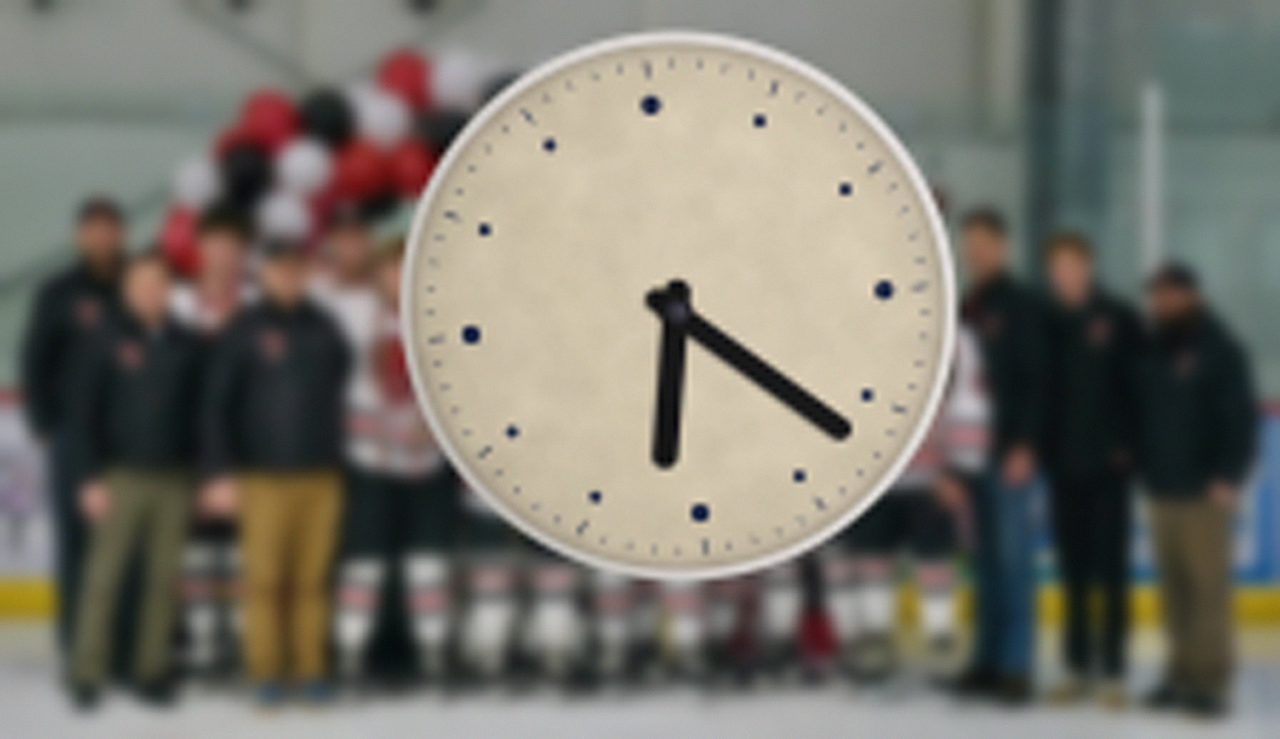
{"hour": 6, "minute": 22}
